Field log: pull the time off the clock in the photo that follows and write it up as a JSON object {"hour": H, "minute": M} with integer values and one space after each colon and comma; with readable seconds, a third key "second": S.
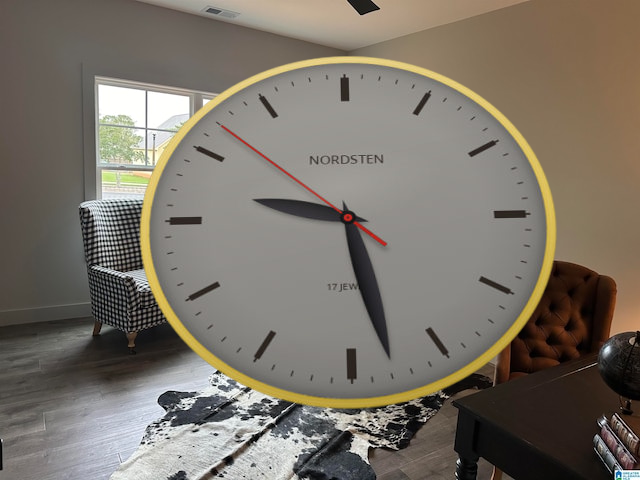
{"hour": 9, "minute": 27, "second": 52}
